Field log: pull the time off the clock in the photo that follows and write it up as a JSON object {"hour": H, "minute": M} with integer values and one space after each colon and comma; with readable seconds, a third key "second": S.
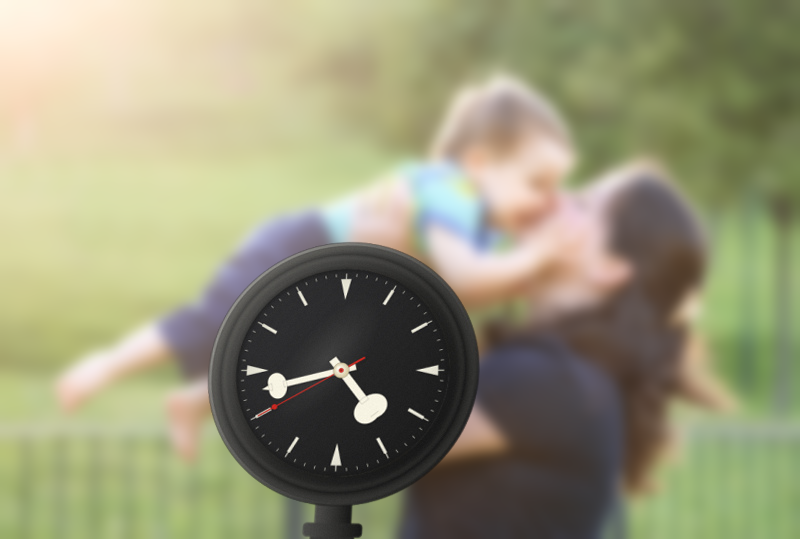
{"hour": 4, "minute": 42, "second": 40}
